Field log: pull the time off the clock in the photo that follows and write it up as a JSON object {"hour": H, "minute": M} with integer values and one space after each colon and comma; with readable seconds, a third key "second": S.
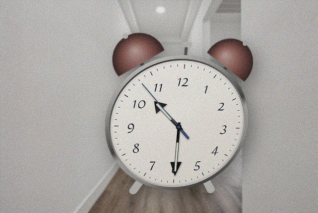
{"hour": 10, "minute": 29, "second": 53}
